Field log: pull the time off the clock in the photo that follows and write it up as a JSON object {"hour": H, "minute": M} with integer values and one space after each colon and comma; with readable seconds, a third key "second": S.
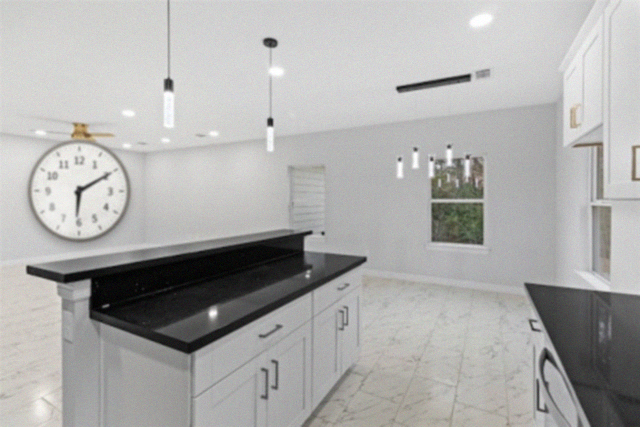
{"hour": 6, "minute": 10}
